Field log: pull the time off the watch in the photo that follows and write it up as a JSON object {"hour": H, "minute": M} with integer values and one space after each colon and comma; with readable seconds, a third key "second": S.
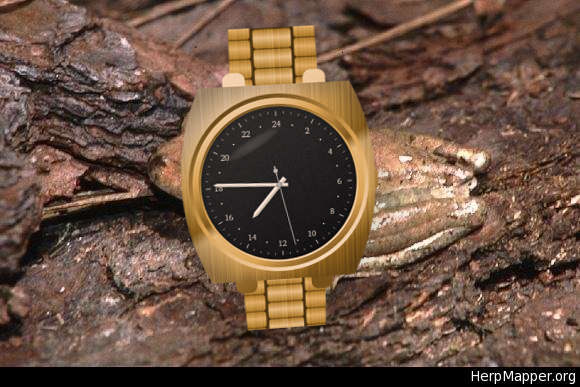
{"hour": 14, "minute": 45, "second": 28}
